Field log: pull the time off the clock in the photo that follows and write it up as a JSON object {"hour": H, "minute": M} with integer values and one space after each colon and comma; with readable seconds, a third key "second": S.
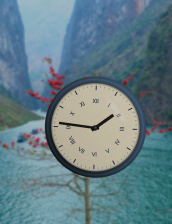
{"hour": 1, "minute": 46}
